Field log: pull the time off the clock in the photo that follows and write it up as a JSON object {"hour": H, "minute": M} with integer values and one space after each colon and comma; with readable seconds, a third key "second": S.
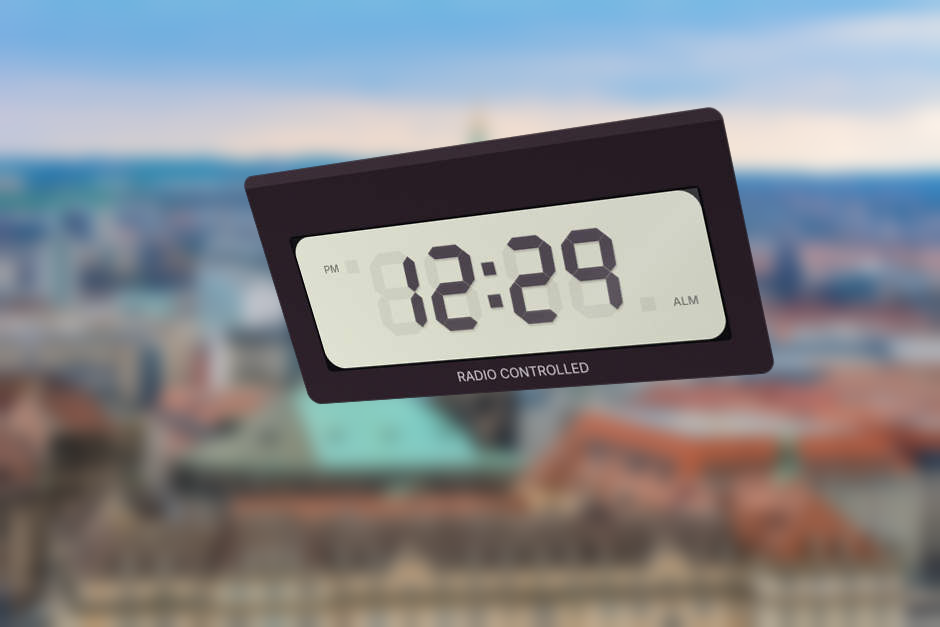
{"hour": 12, "minute": 29}
